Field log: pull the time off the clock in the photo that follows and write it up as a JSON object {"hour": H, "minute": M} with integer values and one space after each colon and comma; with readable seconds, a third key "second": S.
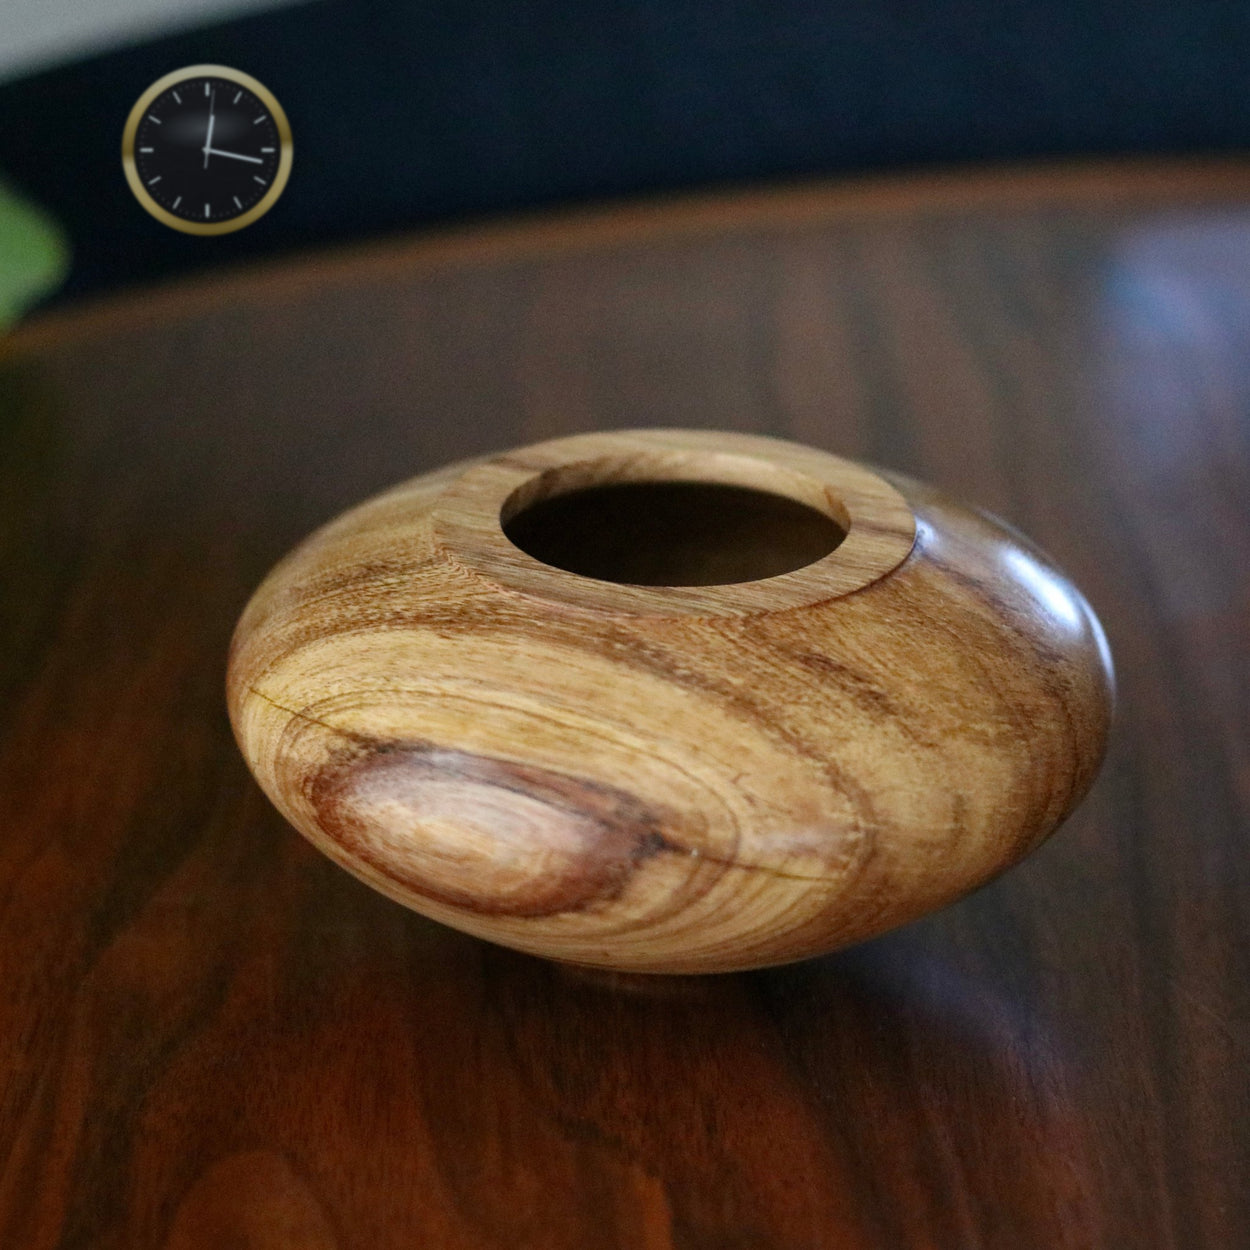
{"hour": 12, "minute": 17, "second": 1}
